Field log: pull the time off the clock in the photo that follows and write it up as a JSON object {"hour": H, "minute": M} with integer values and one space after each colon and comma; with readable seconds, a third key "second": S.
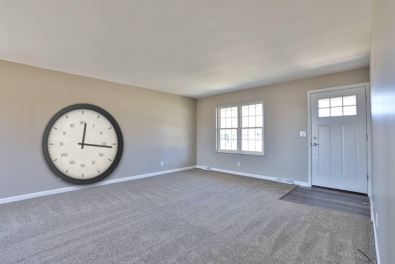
{"hour": 12, "minute": 16}
